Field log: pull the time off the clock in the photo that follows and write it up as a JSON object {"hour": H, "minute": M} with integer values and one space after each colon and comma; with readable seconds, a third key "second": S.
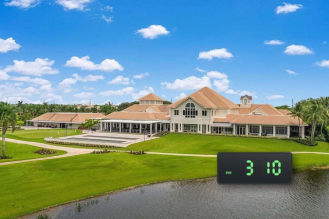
{"hour": 3, "minute": 10}
